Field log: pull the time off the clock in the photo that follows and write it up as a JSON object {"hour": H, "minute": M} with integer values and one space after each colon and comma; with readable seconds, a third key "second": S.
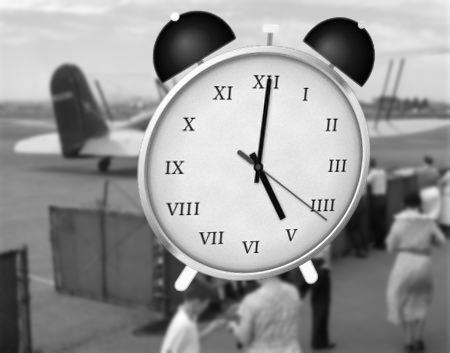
{"hour": 5, "minute": 0, "second": 21}
